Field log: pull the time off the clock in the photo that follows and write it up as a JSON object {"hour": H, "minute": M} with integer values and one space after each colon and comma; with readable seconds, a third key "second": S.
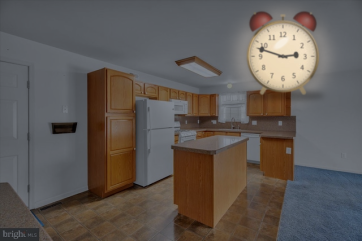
{"hour": 2, "minute": 48}
